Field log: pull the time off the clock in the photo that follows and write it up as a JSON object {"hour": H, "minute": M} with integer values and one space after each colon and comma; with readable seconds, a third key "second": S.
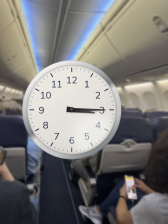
{"hour": 3, "minute": 15}
